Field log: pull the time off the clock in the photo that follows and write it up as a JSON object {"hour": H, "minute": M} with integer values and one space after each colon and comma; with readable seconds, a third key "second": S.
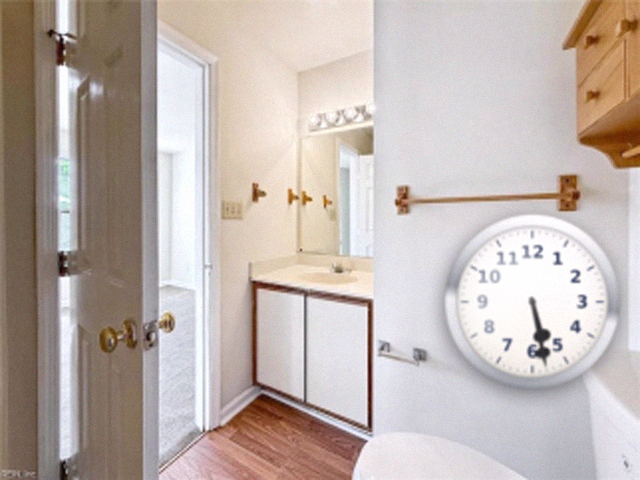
{"hour": 5, "minute": 28}
